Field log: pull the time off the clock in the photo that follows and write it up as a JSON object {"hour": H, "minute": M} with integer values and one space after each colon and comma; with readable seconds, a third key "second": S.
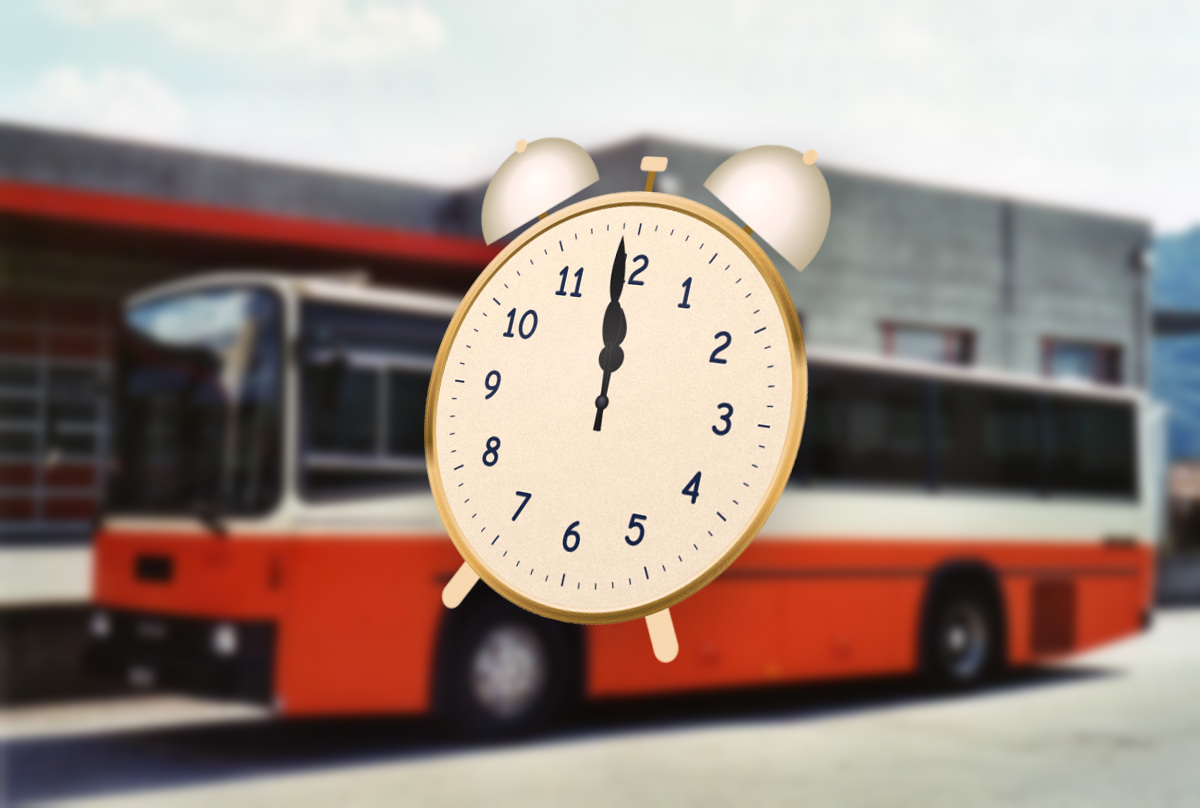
{"hour": 11, "minute": 59}
